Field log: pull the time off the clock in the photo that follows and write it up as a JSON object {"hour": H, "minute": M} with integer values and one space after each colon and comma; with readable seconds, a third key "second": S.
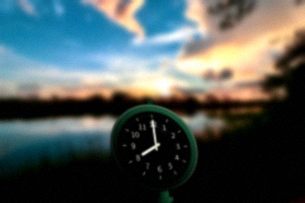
{"hour": 8, "minute": 0}
